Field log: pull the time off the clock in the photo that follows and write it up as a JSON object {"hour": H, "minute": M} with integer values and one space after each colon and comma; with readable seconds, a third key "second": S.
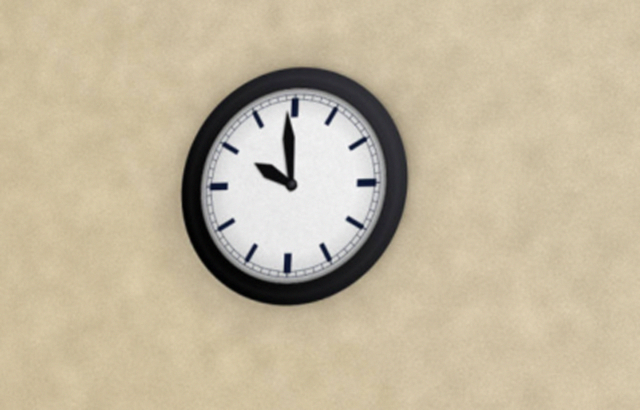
{"hour": 9, "minute": 59}
